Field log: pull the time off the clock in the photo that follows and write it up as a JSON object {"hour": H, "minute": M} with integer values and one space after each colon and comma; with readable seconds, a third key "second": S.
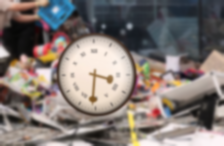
{"hour": 3, "minute": 31}
